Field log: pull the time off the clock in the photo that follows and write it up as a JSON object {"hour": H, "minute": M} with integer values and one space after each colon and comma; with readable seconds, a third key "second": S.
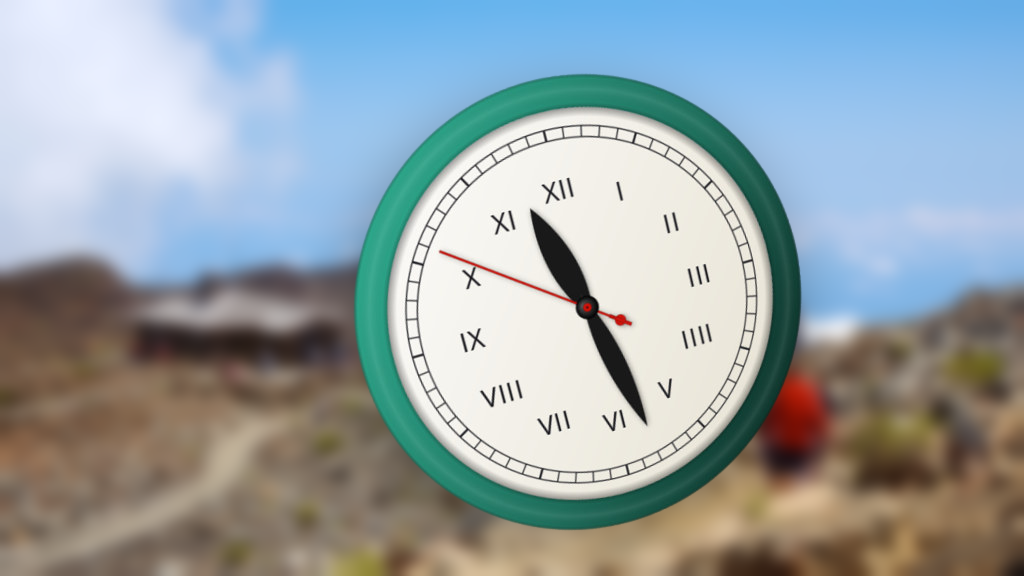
{"hour": 11, "minute": 27, "second": 51}
